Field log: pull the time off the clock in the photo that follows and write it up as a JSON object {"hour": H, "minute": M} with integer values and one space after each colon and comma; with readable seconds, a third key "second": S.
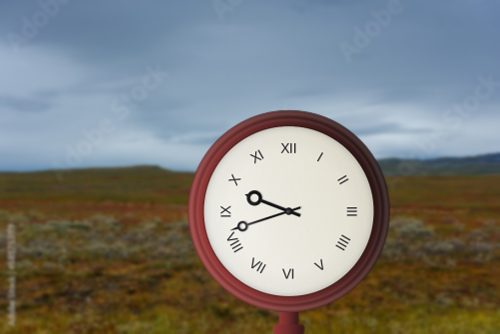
{"hour": 9, "minute": 42}
